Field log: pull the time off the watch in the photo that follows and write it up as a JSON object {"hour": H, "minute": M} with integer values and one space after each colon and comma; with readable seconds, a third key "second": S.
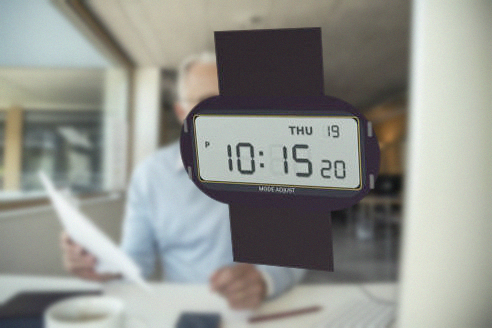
{"hour": 10, "minute": 15, "second": 20}
